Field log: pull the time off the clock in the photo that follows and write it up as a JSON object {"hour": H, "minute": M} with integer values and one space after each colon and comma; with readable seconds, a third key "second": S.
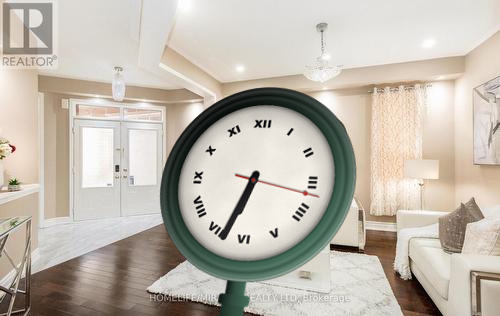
{"hour": 6, "minute": 33, "second": 17}
